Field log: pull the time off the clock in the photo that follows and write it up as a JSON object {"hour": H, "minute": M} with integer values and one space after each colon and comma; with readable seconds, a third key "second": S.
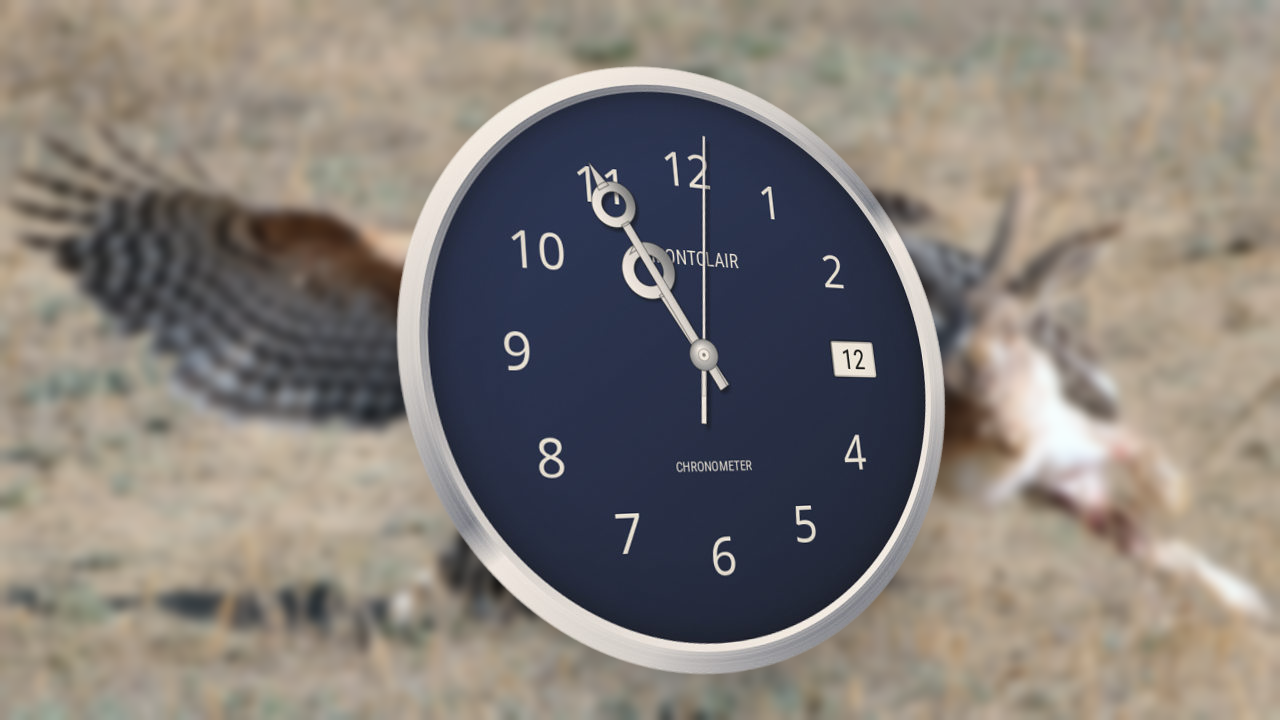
{"hour": 10, "minute": 55, "second": 1}
